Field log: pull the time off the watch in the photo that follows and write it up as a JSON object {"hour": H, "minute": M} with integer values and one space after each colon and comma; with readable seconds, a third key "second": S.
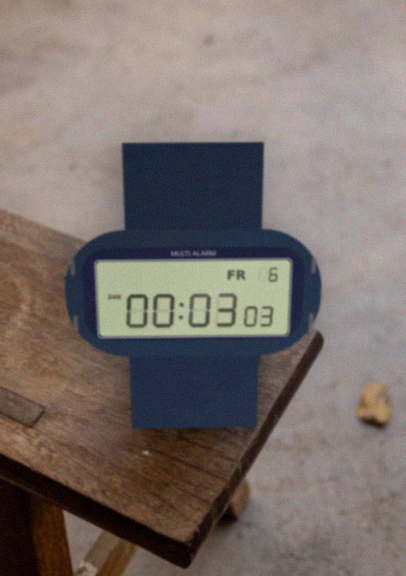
{"hour": 0, "minute": 3, "second": 3}
